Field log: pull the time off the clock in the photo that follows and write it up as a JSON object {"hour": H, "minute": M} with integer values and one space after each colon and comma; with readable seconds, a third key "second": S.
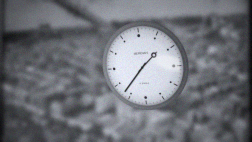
{"hour": 1, "minute": 37}
